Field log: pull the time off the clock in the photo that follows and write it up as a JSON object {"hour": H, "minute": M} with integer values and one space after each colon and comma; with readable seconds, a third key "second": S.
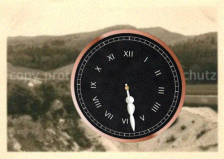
{"hour": 5, "minute": 28}
